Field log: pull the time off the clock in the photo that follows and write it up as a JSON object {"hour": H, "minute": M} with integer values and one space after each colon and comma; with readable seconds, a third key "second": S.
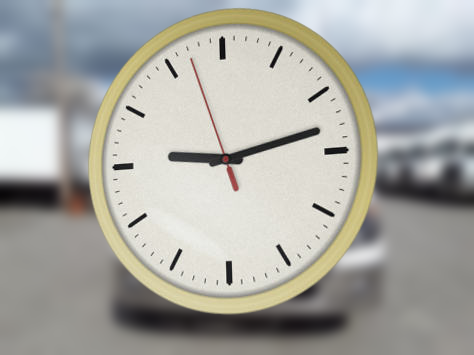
{"hour": 9, "minute": 12, "second": 57}
